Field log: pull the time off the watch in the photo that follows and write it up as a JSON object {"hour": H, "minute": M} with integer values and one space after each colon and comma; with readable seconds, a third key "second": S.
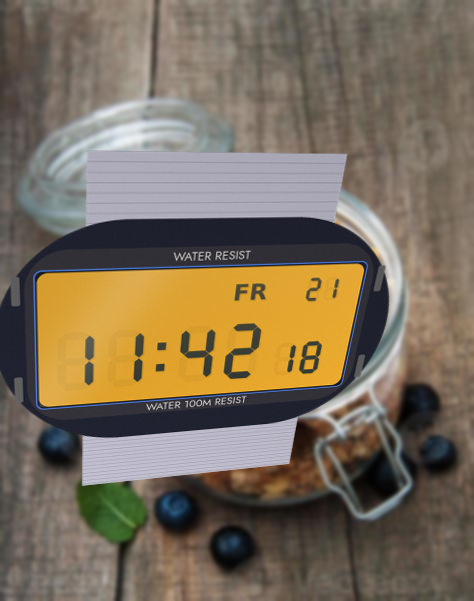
{"hour": 11, "minute": 42, "second": 18}
